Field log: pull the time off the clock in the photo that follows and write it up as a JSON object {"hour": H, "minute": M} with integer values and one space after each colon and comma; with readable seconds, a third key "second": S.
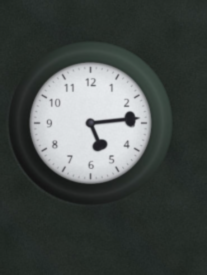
{"hour": 5, "minute": 14}
